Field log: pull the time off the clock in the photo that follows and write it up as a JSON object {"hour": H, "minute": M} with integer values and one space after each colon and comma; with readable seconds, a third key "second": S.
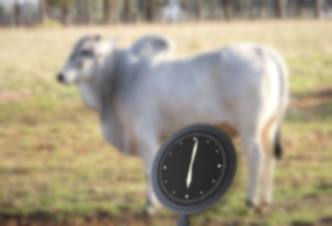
{"hour": 6, "minute": 1}
